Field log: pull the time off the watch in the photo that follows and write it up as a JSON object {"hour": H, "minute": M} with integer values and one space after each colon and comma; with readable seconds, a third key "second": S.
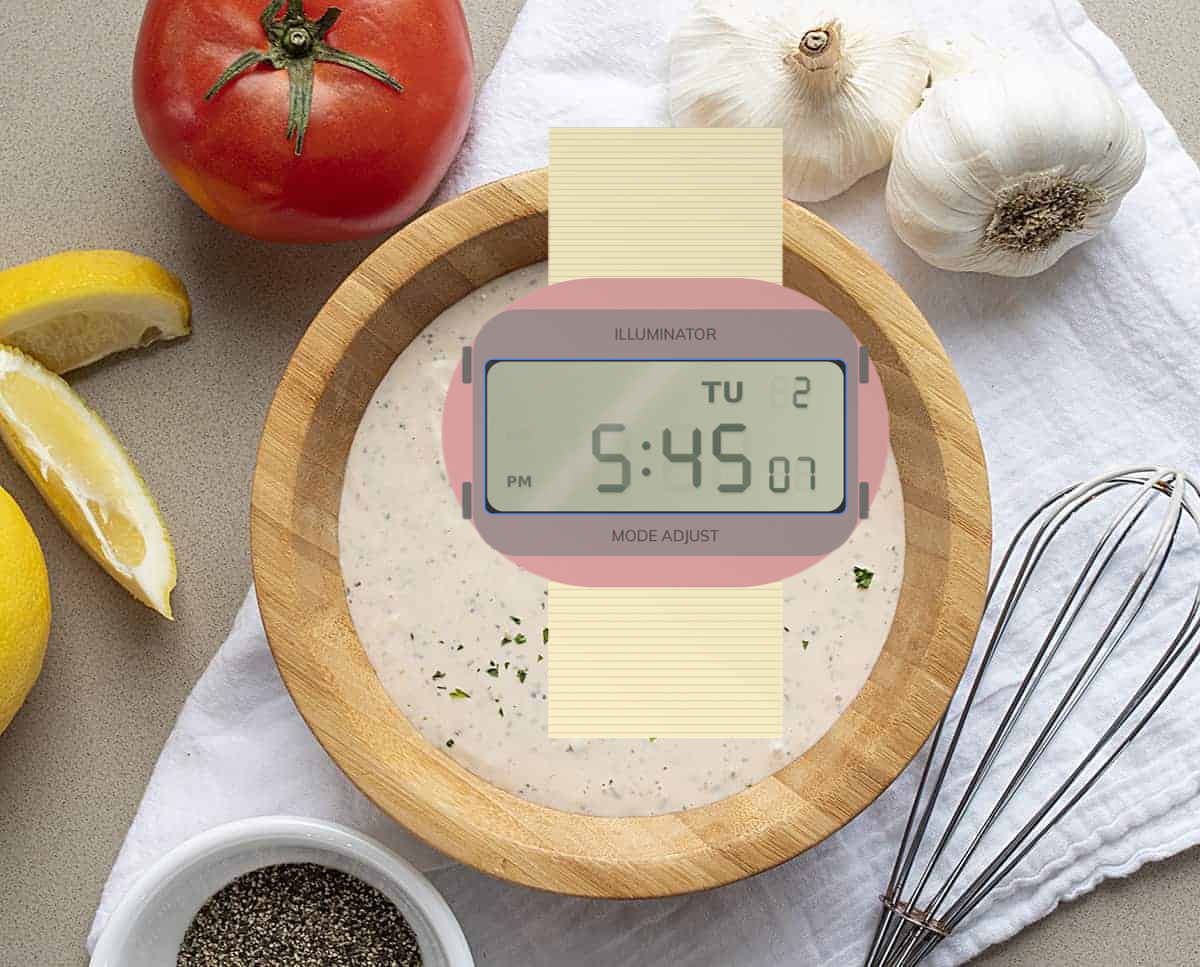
{"hour": 5, "minute": 45, "second": 7}
